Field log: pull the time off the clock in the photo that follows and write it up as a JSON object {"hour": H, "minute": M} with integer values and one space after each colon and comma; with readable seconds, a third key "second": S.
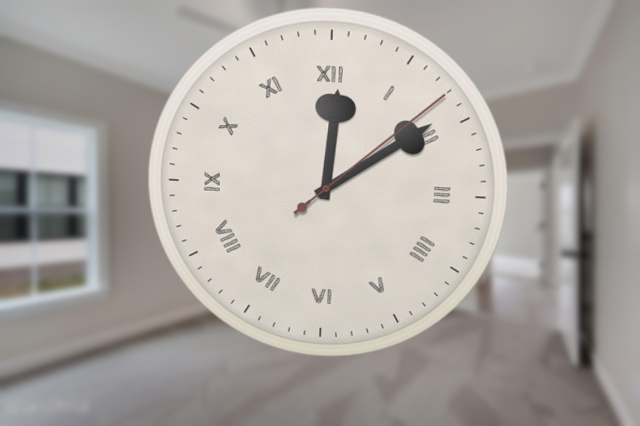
{"hour": 12, "minute": 9, "second": 8}
